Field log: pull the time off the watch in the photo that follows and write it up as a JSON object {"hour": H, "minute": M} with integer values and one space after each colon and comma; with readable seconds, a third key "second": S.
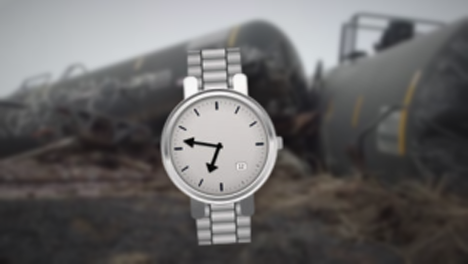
{"hour": 6, "minute": 47}
